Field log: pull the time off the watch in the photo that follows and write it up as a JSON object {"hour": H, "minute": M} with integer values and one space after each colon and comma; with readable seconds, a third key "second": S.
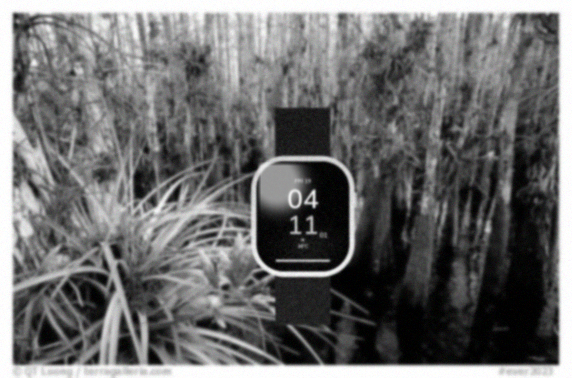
{"hour": 4, "minute": 11}
